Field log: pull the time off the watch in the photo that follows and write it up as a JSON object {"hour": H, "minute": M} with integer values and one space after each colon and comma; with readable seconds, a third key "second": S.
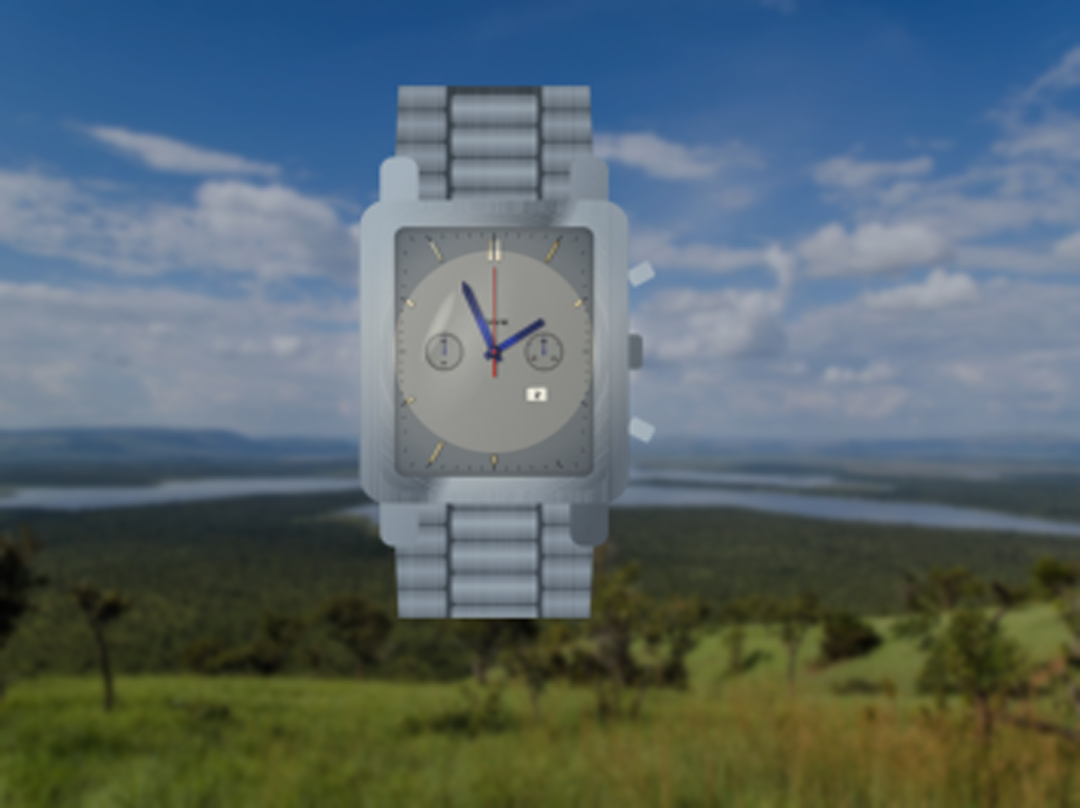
{"hour": 1, "minute": 56}
